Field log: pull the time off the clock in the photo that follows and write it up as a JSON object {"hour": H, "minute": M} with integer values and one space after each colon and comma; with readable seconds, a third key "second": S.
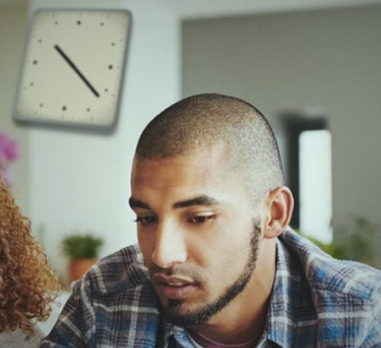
{"hour": 10, "minute": 22}
